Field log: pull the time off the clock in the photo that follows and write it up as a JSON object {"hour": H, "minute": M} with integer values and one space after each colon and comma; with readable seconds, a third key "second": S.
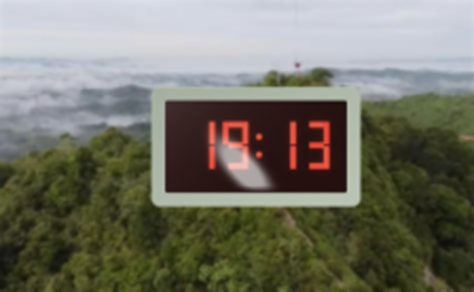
{"hour": 19, "minute": 13}
